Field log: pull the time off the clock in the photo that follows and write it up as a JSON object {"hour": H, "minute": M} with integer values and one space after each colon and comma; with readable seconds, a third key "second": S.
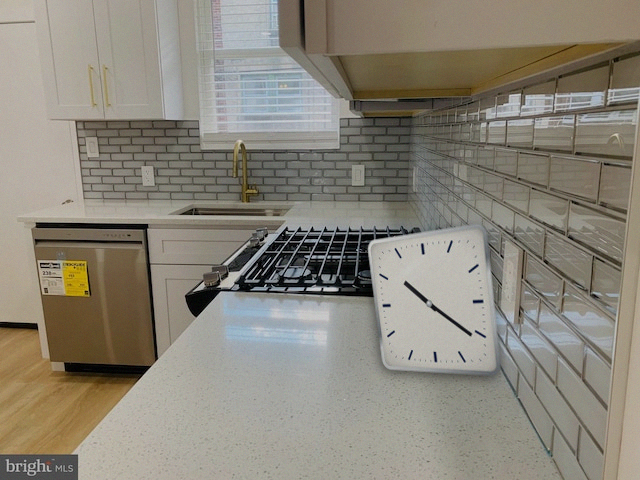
{"hour": 10, "minute": 21}
